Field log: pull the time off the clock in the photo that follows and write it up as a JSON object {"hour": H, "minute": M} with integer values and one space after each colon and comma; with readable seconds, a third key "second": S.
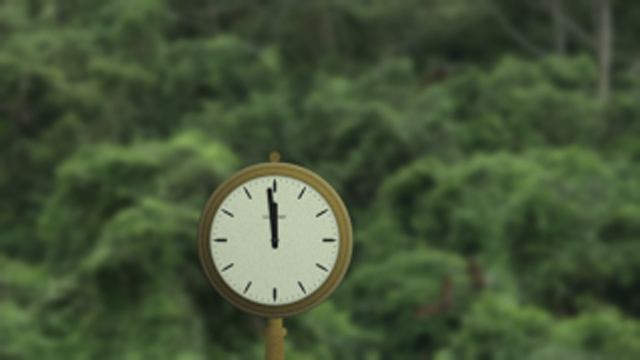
{"hour": 11, "minute": 59}
